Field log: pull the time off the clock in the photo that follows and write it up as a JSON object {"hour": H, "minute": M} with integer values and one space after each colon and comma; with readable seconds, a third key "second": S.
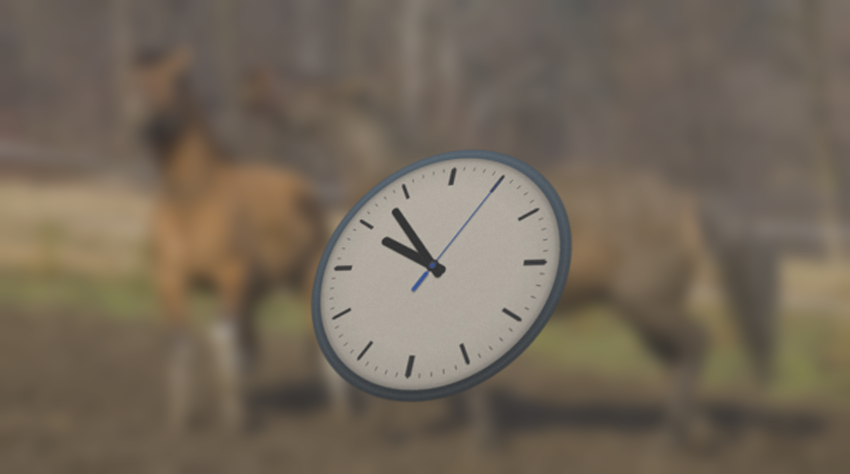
{"hour": 9, "minute": 53, "second": 5}
